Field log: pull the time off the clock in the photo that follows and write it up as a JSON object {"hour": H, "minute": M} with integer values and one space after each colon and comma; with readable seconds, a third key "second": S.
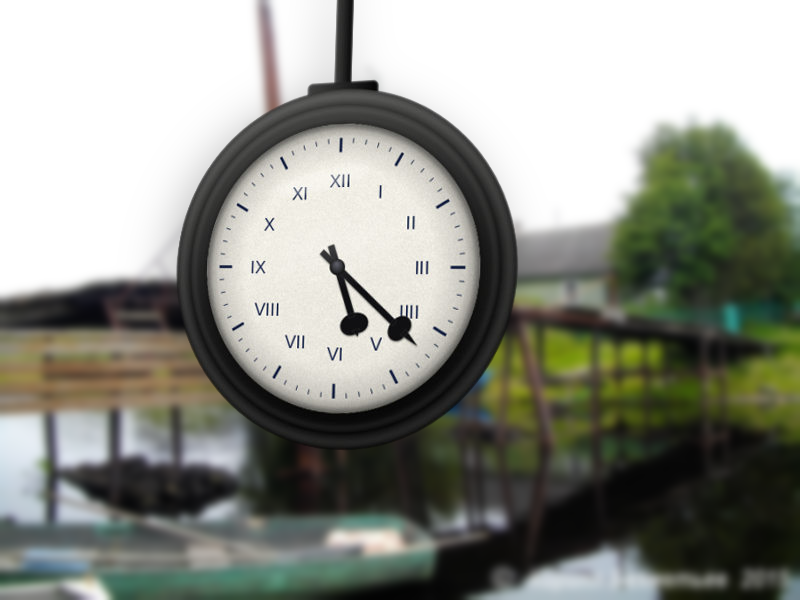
{"hour": 5, "minute": 22}
